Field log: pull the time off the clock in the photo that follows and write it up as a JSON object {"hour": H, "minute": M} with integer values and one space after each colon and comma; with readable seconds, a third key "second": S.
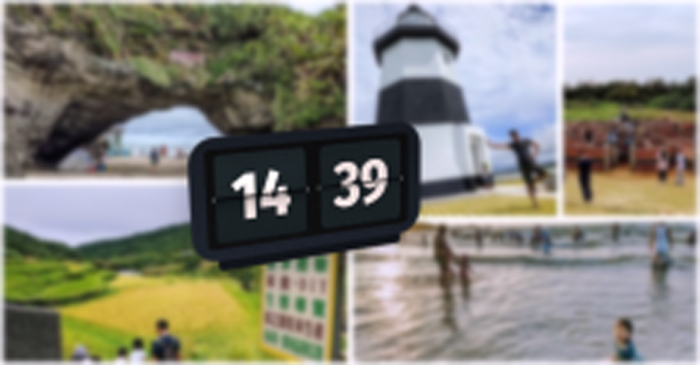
{"hour": 14, "minute": 39}
